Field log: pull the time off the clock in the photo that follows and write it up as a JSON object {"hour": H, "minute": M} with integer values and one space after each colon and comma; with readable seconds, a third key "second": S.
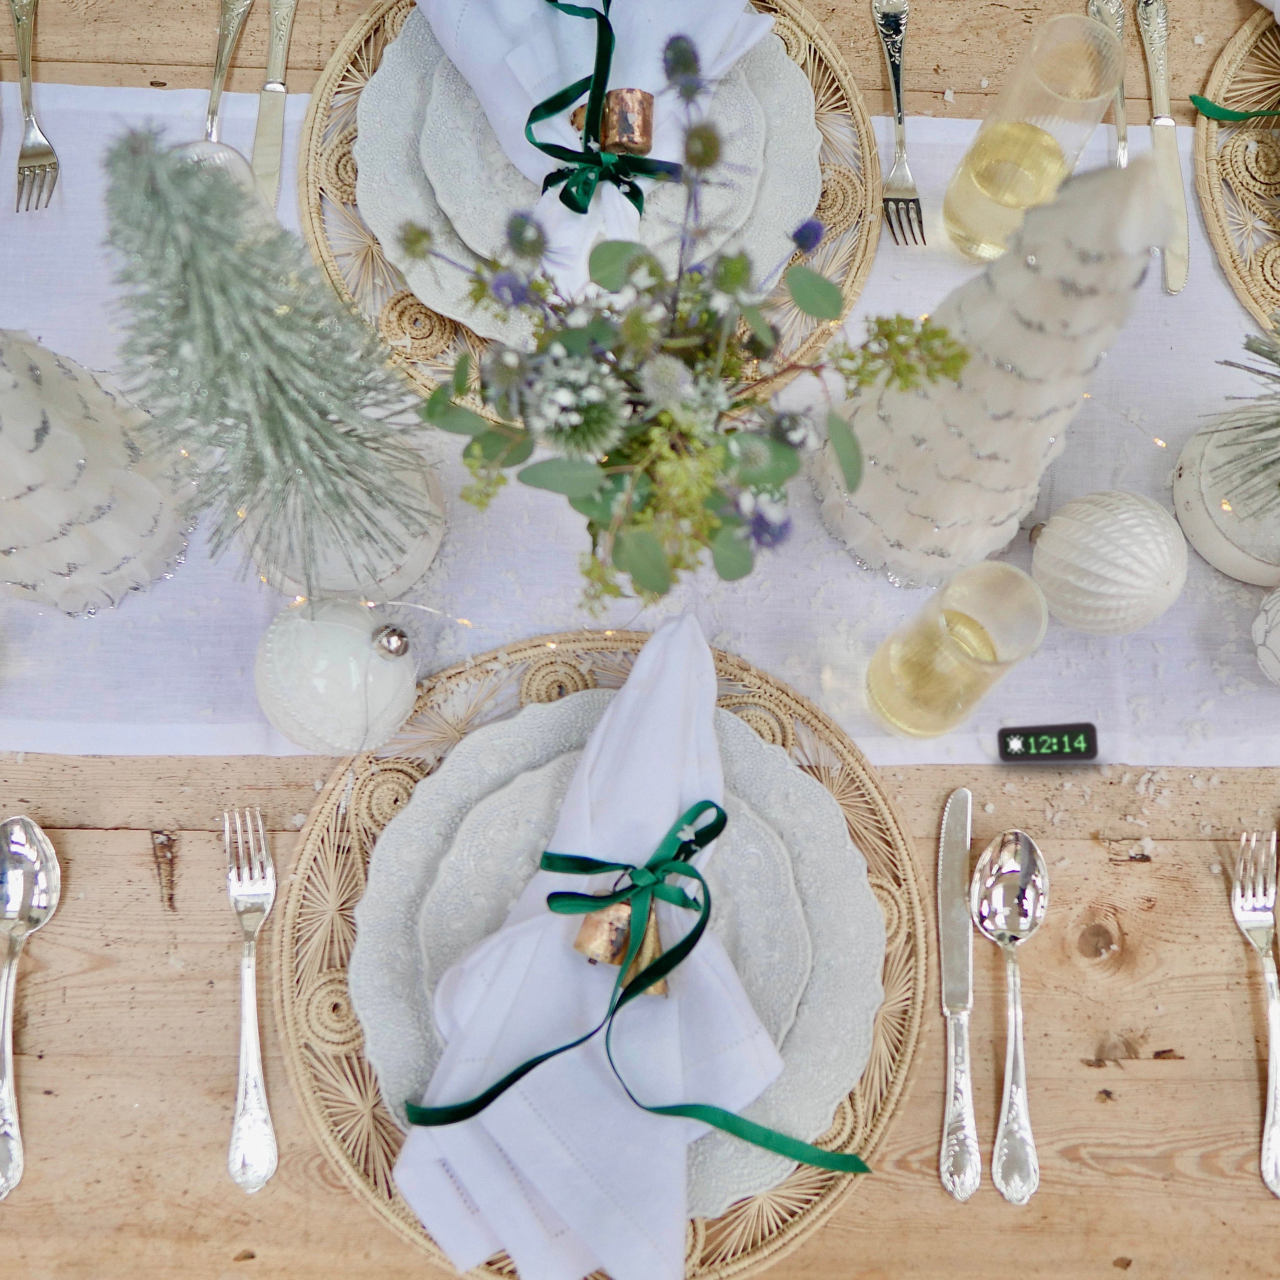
{"hour": 12, "minute": 14}
